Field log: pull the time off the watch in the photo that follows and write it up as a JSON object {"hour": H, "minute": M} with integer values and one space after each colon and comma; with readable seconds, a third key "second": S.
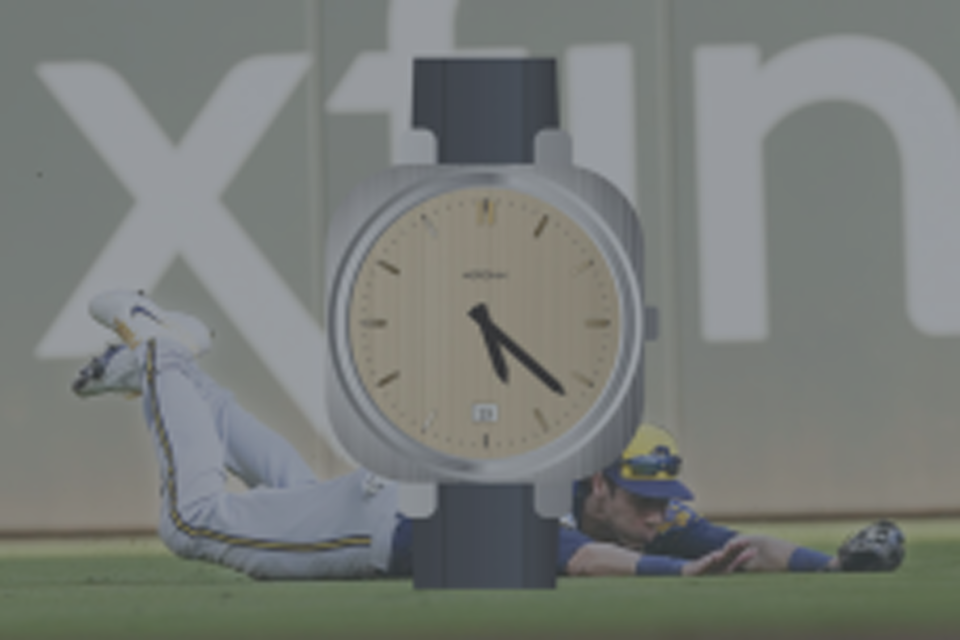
{"hour": 5, "minute": 22}
